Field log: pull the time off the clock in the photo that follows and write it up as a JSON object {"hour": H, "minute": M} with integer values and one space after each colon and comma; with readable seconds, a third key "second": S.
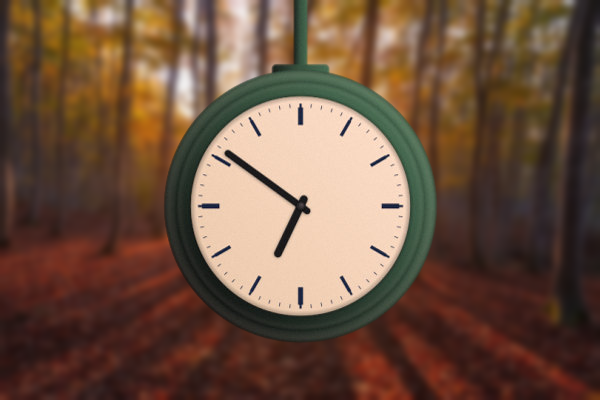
{"hour": 6, "minute": 51}
